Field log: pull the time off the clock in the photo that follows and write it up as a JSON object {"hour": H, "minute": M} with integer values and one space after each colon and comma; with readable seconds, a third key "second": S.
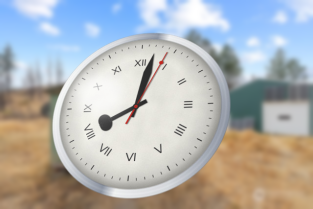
{"hour": 8, "minute": 2, "second": 4}
